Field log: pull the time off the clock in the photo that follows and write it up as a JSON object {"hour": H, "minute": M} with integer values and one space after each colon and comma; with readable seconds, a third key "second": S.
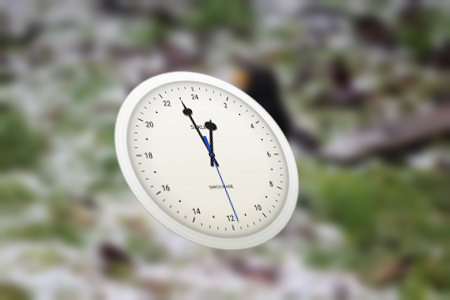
{"hour": 0, "minute": 57, "second": 29}
